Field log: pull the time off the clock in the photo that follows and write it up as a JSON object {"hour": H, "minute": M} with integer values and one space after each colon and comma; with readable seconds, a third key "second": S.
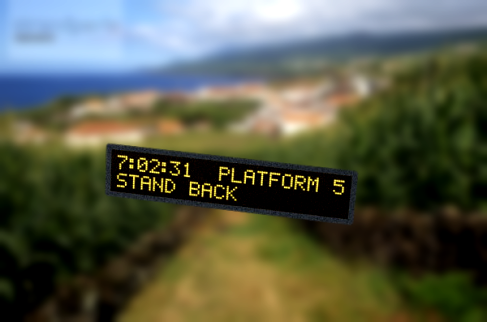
{"hour": 7, "minute": 2, "second": 31}
